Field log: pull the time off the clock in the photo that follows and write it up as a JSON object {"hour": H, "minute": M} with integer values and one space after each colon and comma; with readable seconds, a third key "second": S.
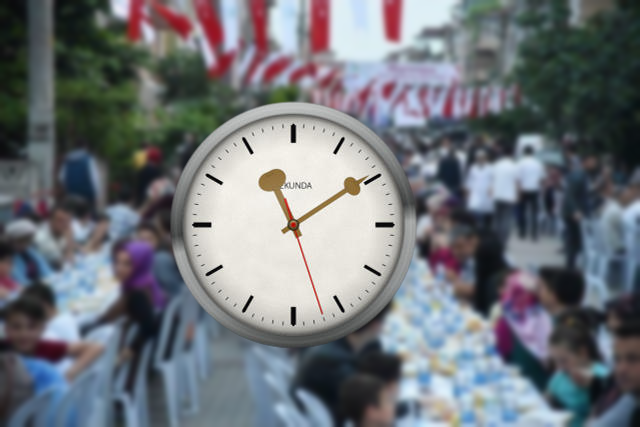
{"hour": 11, "minute": 9, "second": 27}
